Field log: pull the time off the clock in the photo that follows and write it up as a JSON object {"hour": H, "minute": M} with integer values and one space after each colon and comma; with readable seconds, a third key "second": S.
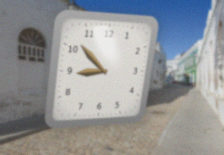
{"hour": 8, "minute": 52}
